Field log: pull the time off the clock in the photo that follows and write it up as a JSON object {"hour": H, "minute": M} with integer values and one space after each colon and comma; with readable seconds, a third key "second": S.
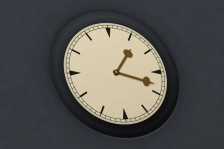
{"hour": 1, "minute": 18}
